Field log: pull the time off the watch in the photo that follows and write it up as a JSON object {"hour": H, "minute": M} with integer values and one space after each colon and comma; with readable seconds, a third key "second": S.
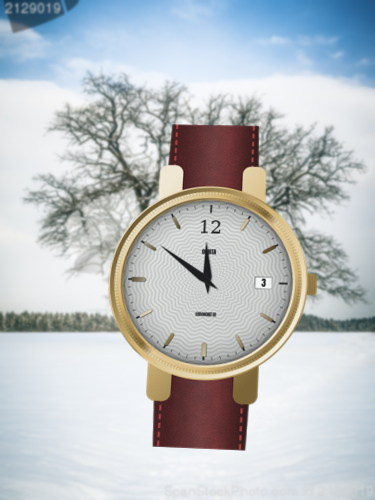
{"hour": 11, "minute": 51}
